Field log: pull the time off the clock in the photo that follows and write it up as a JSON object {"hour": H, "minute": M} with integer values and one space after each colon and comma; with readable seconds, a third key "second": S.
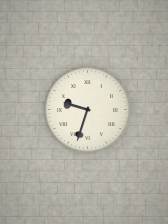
{"hour": 9, "minute": 33}
